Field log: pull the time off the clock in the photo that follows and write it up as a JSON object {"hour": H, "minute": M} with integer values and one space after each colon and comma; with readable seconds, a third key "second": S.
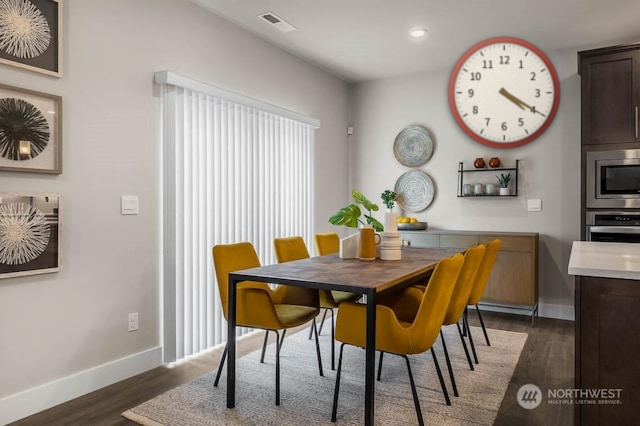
{"hour": 4, "minute": 20}
